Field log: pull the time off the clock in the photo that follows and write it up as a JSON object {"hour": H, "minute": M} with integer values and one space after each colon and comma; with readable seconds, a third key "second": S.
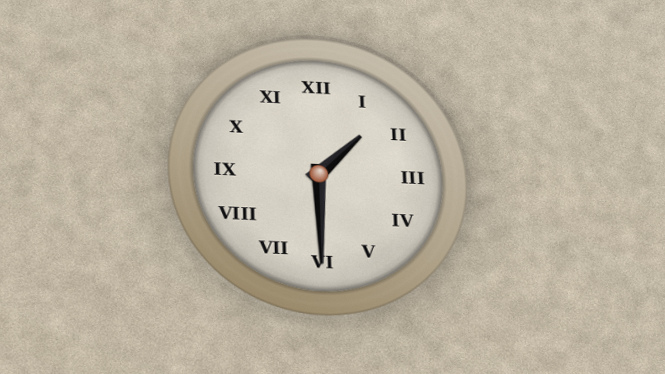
{"hour": 1, "minute": 30}
